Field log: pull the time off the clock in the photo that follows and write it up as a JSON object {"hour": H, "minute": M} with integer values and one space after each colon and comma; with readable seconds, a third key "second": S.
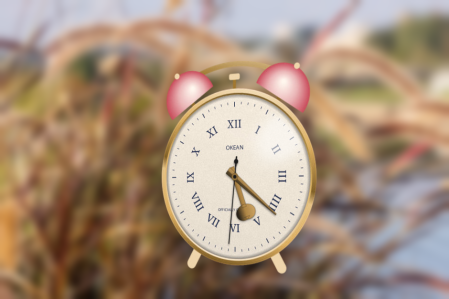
{"hour": 5, "minute": 21, "second": 31}
